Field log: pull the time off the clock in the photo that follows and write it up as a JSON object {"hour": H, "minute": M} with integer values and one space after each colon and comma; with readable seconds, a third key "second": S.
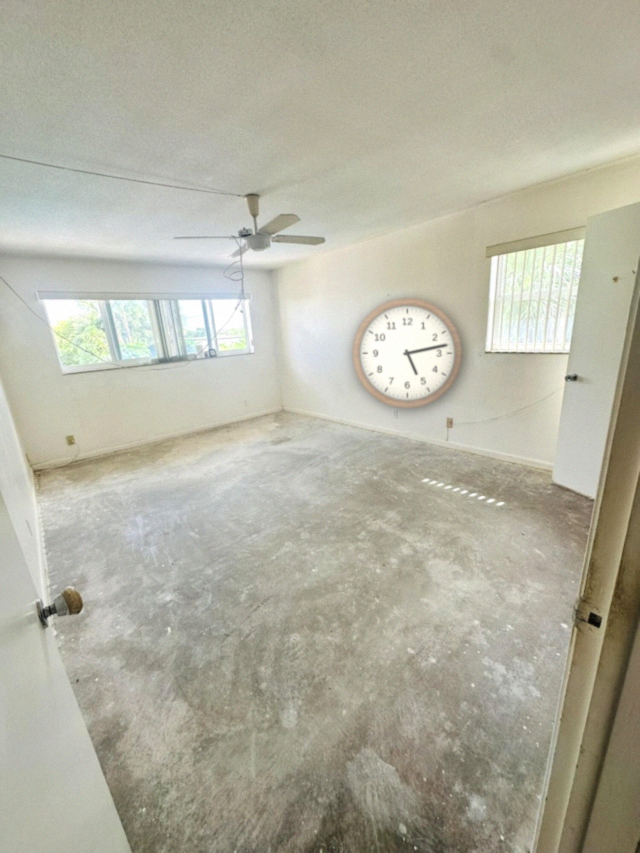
{"hour": 5, "minute": 13}
